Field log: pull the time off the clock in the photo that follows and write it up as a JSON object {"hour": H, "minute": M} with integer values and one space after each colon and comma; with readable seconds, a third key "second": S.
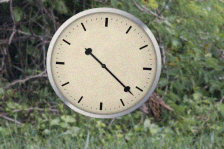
{"hour": 10, "minute": 22}
